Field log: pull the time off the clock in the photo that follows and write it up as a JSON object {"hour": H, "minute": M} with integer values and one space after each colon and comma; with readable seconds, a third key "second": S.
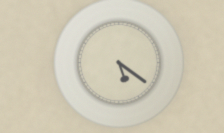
{"hour": 5, "minute": 21}
